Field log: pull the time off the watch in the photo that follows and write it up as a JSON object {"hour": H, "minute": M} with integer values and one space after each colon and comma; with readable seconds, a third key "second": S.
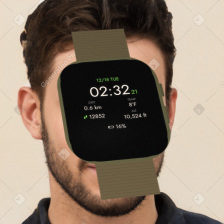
{"hour": 2, "minute": 32}
